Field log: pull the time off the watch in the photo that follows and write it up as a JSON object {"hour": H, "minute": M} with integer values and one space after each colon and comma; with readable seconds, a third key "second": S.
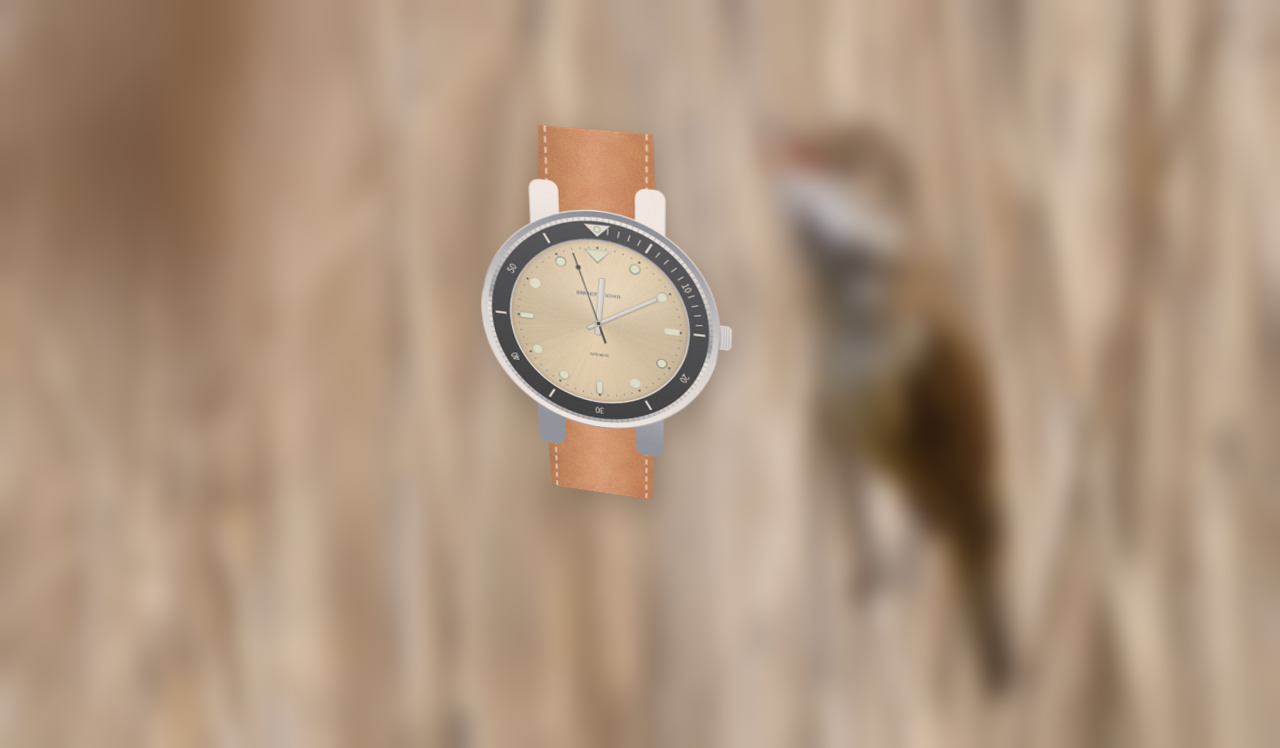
{"hour": 12, "minute": 9, "second": 57}
